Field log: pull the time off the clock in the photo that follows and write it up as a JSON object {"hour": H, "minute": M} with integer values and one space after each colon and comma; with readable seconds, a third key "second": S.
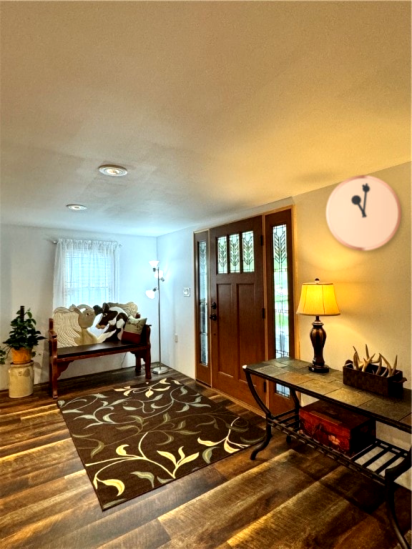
{"hour": 11, "minute": 1}
